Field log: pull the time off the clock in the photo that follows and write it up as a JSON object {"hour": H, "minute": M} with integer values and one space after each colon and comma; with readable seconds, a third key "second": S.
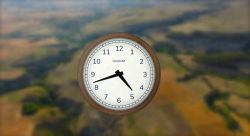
{"hour": 4, "minute": 42}
